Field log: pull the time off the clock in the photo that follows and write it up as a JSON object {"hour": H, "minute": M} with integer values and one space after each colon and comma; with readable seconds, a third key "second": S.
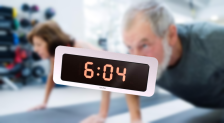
{"hour": 6, "minute": 4}
